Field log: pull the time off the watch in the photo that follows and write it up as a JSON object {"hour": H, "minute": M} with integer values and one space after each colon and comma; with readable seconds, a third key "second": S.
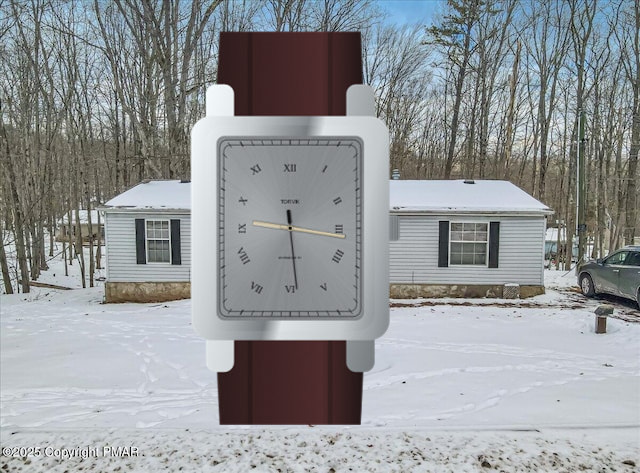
{"hour": 9, "minute": 16, "second": 29}
